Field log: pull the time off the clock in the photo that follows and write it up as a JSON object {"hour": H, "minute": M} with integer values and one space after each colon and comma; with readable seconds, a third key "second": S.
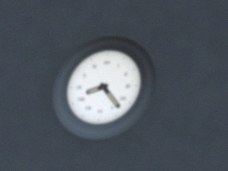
{"hour": 8, "minute": 23}
